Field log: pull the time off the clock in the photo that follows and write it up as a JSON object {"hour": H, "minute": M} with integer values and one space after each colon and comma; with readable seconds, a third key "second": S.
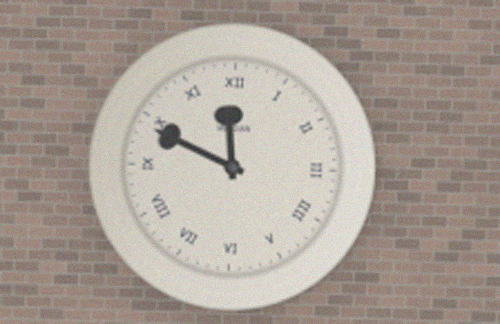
{"hour": 11, "minute": 49}
